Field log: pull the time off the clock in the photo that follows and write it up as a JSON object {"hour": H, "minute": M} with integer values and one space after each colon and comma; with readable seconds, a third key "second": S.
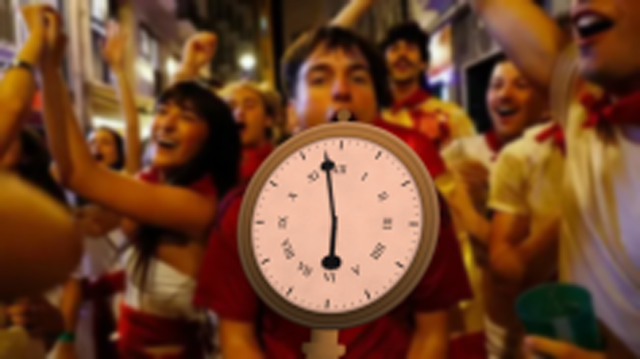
{"hour": 5, "minute": 58}
